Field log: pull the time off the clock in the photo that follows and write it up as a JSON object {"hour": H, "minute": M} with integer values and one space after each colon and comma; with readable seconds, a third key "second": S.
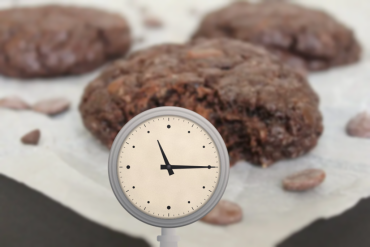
{"hour": 11, "minute": 15}
